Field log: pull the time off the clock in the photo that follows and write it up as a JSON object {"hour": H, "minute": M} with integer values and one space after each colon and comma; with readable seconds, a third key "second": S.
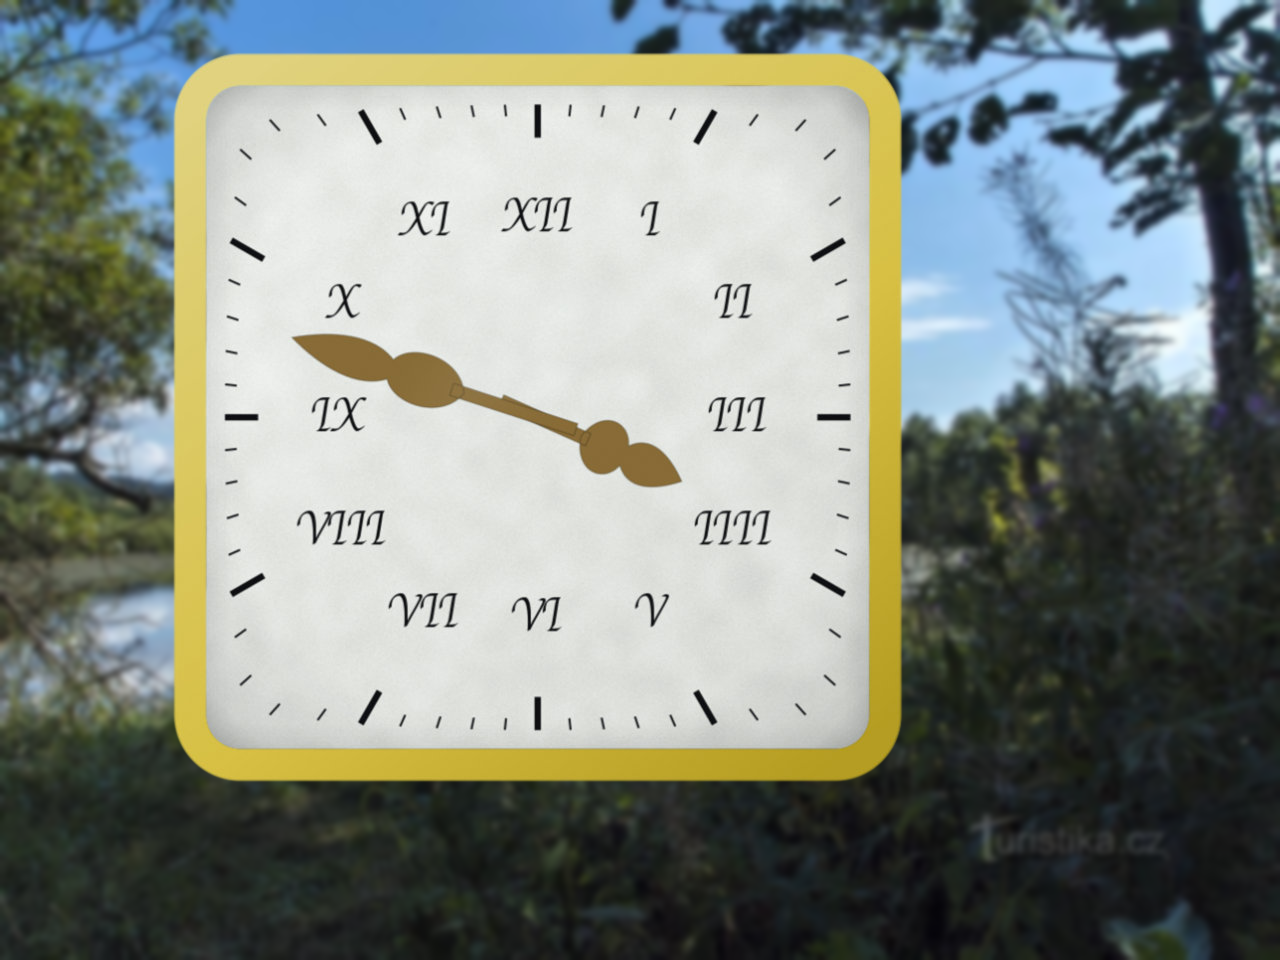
{"hour": 3, "minute": 48}
